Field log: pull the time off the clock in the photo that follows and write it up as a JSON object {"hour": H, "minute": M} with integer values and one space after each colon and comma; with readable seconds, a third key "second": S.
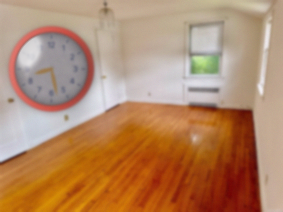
{"hour": 8, "minute": 28}
